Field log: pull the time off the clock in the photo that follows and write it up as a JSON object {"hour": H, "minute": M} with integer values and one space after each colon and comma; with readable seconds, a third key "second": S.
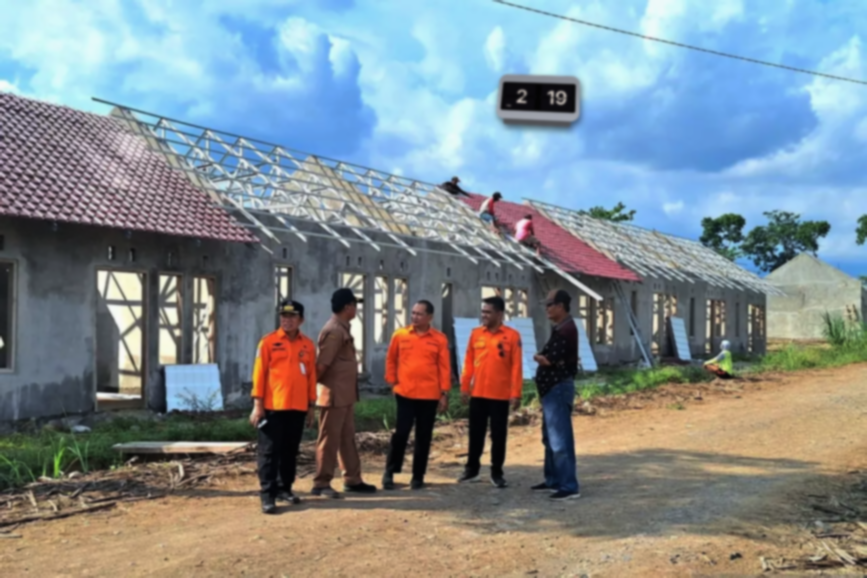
{"hour": 2, "minute": 19}
